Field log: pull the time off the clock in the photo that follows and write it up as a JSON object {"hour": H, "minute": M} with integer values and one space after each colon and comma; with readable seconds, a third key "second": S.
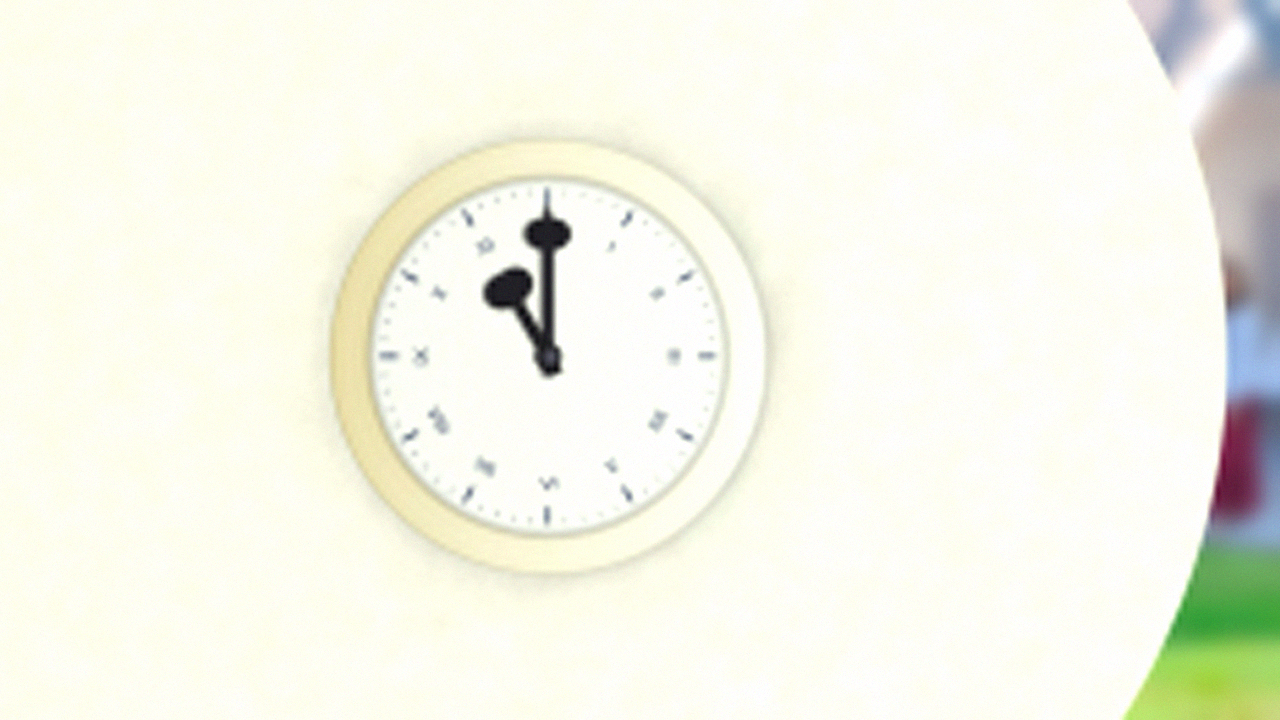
{"hour": 11, "minute": 0}
